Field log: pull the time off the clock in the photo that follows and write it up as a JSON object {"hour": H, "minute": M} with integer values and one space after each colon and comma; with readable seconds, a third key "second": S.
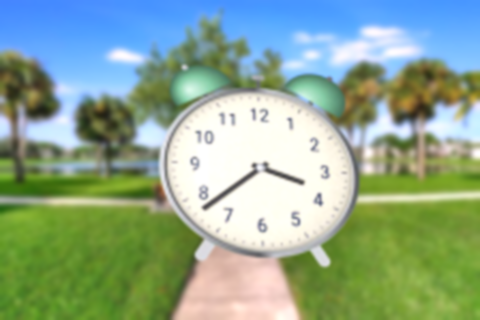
{"hour": 3, "minute": 38}
